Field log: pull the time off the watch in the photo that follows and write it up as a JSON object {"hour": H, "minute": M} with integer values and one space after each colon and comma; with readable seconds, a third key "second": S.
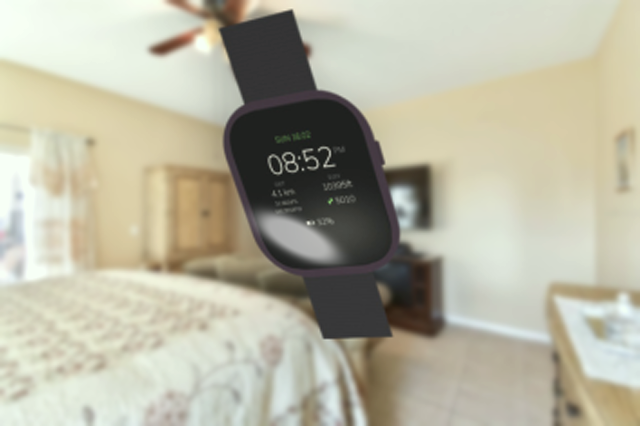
{"hour": 8, "minute": 52}
